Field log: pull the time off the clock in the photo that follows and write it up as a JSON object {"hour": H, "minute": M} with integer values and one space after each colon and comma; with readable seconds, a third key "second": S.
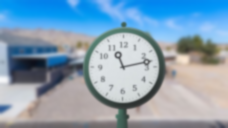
{"hour": 11, "minute": 13}
